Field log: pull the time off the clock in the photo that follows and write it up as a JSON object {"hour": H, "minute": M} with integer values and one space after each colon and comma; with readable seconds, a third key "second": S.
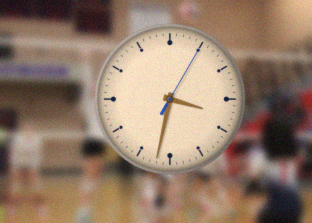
{"hour": 3, "minute": 32, "second": 5}
